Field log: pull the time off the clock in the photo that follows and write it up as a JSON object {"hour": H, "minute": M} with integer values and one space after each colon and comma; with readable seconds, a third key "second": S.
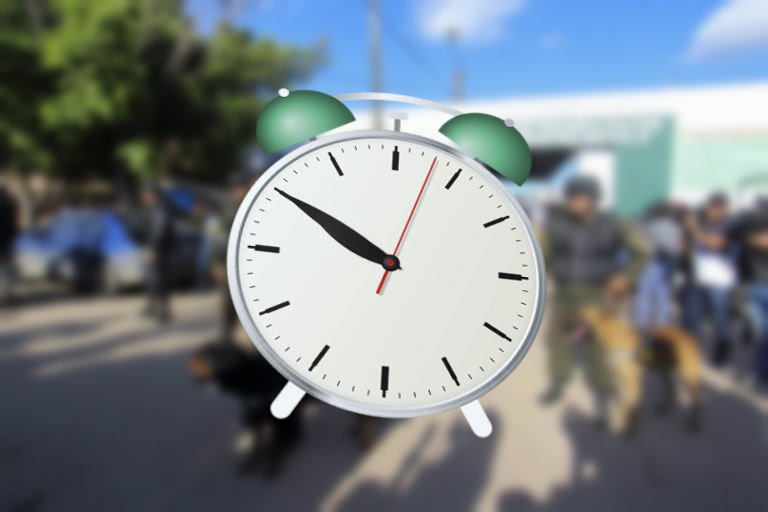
{"hour": 9, "minute": 50, "second": 3}
